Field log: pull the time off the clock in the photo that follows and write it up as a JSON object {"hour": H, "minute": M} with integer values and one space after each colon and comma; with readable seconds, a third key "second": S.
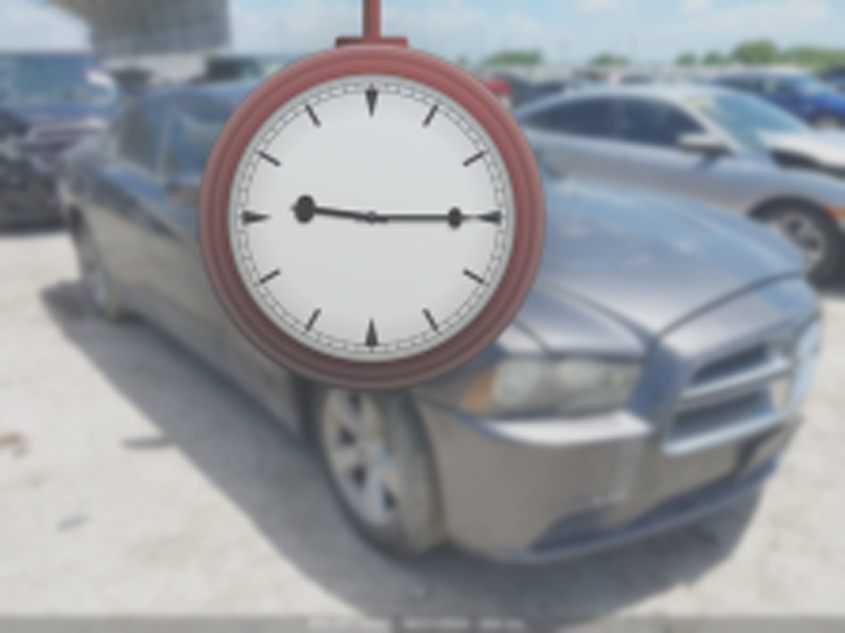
{"hour": 9, "minute": 15}
